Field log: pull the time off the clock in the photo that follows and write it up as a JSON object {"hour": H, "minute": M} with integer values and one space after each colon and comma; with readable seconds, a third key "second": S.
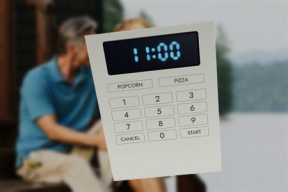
{"hour": 11, "minute": 0}
